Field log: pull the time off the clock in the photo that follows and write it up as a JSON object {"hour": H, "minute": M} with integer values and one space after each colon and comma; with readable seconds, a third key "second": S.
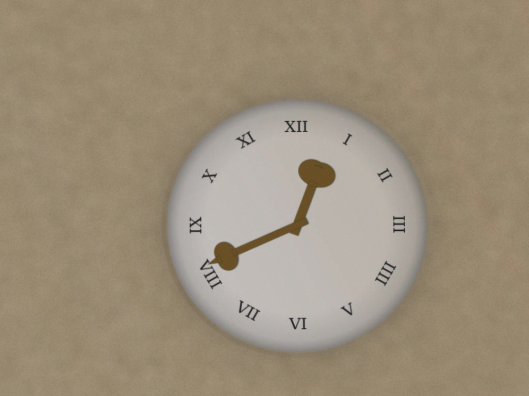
{"hour": 12, "minute": 41}
